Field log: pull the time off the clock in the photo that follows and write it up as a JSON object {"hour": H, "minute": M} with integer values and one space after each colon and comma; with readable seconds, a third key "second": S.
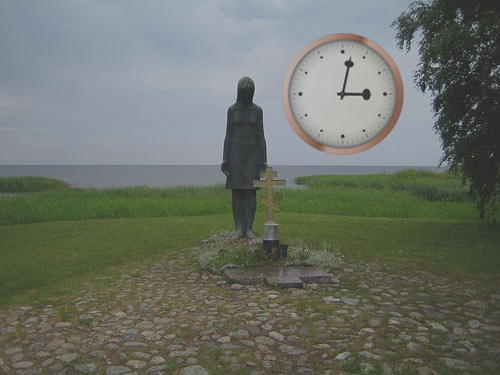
{"hour": 3, "minute": 2}
